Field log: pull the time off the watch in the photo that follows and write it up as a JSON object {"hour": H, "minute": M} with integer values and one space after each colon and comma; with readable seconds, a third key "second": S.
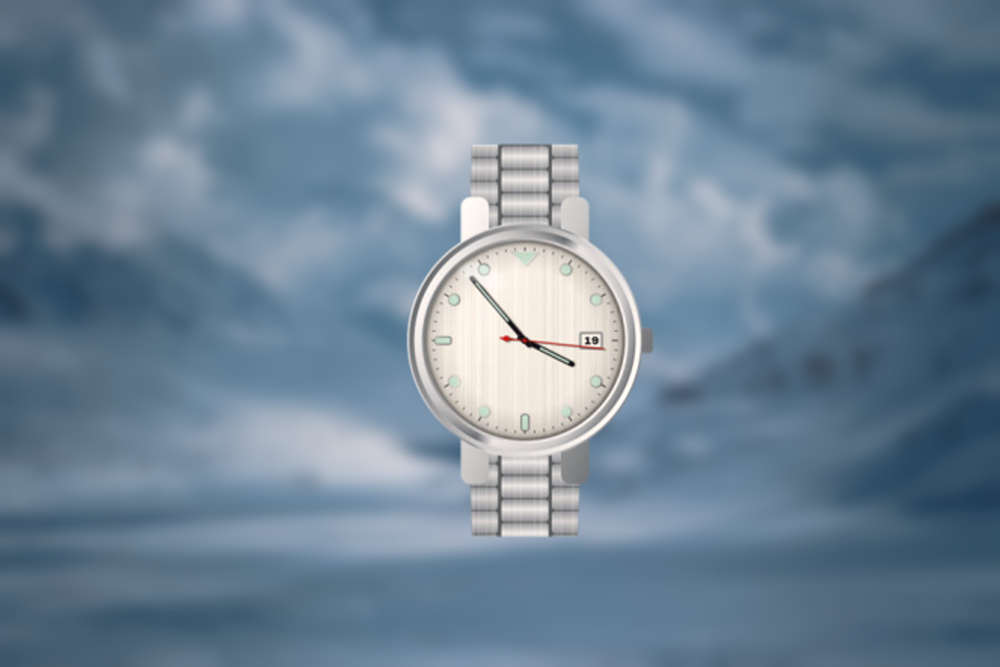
{"hour": 3, "minute": 53, "second": 16}
